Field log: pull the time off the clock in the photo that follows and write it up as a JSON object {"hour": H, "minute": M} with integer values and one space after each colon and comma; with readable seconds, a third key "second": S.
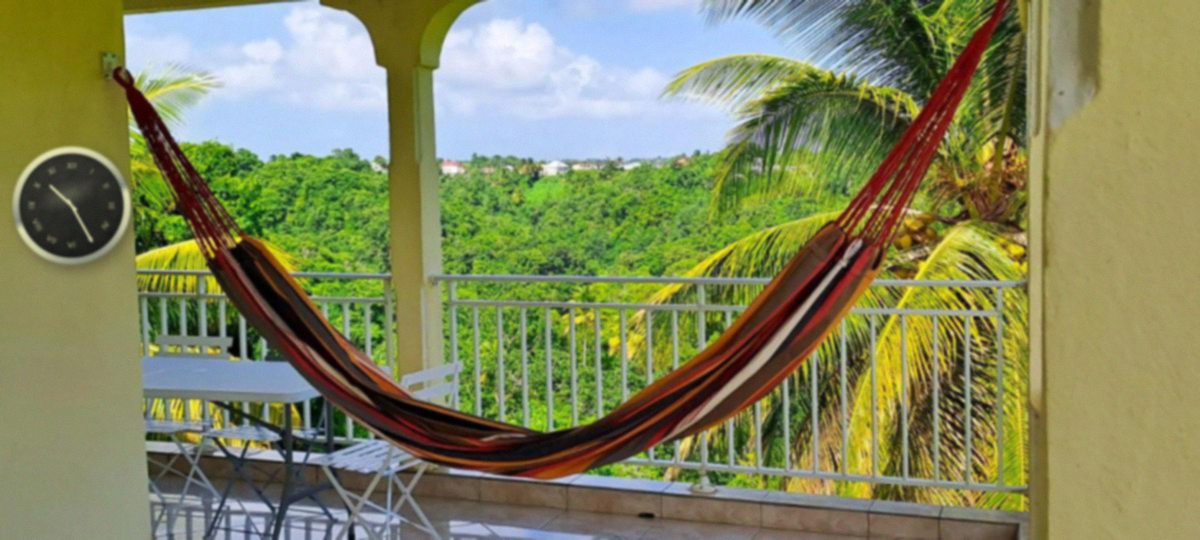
{"hour": 10, "minute": 25}
